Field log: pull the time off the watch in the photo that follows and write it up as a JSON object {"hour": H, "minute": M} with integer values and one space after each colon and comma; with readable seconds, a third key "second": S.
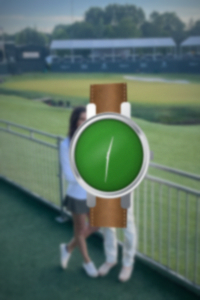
{"hour": 12, "minute": 31}
